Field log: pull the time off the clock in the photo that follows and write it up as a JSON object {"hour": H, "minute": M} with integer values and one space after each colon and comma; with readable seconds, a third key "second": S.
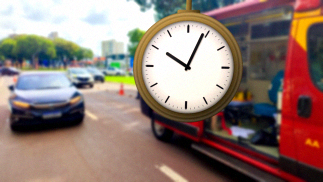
{"hour": 10, "minute": 4}
